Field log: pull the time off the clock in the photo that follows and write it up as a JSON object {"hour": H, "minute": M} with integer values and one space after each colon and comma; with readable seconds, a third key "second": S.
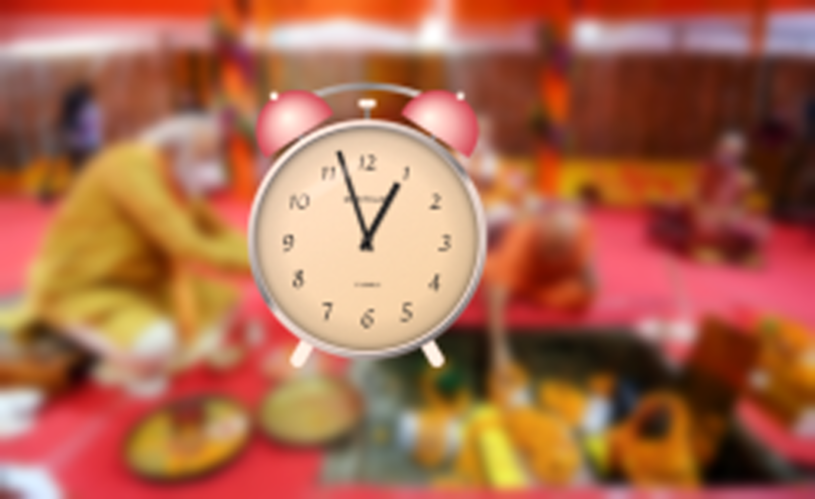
{"hour": 12, "minute": 57}
